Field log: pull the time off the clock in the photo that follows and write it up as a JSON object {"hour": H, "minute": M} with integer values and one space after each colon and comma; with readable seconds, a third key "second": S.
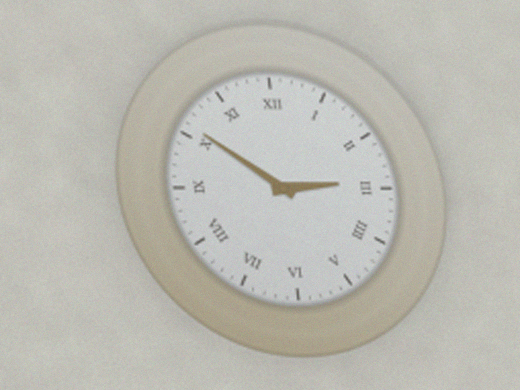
{"hour": 2, "minute": 51}
